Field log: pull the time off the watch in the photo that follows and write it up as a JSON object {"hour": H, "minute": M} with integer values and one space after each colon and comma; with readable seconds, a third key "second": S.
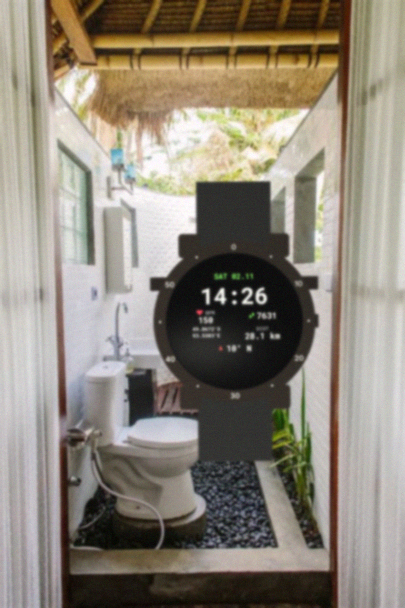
{"hour": 14, "minute": 26}
